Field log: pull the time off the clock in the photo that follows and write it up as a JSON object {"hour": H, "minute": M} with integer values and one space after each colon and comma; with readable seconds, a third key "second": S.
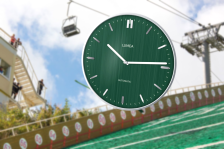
{"hour": 10, "minute": 14}
